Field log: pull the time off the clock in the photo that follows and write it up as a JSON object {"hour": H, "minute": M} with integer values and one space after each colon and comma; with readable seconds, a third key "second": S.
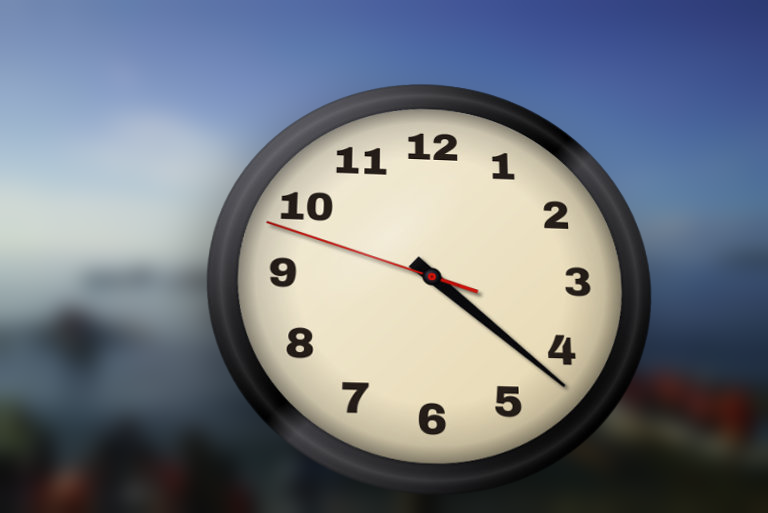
{"hour": 4, "minute": 21, "second": 48}
